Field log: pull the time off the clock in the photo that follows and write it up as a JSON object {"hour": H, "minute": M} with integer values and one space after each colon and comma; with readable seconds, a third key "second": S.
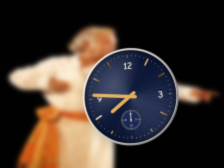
{"hour": 7, "minute": 46}
